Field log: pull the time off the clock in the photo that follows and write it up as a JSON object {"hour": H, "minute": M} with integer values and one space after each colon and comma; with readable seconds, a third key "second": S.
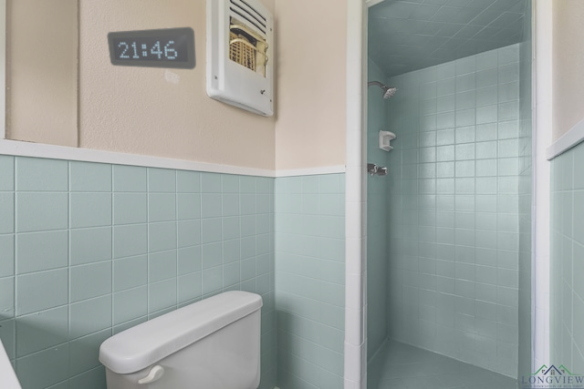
{"hour": 21, "minute": 46}
